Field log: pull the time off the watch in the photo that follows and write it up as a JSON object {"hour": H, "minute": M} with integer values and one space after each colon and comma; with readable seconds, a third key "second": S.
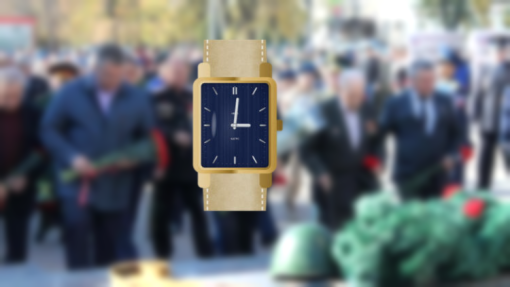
{"hour": 3, "minute": 1}
